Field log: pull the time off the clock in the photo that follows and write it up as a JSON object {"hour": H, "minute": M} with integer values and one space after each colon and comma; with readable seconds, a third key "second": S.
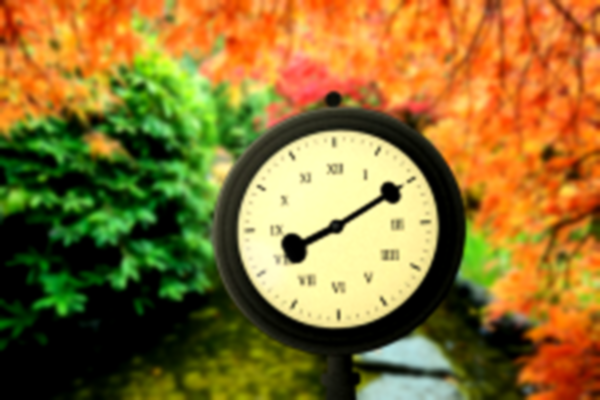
{"hour": 8, "minute": 10}
